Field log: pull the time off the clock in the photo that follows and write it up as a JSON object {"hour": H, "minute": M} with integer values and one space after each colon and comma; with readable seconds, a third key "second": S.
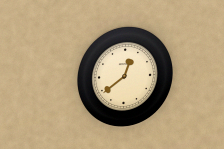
{"hour": 12, "minute": 39}
